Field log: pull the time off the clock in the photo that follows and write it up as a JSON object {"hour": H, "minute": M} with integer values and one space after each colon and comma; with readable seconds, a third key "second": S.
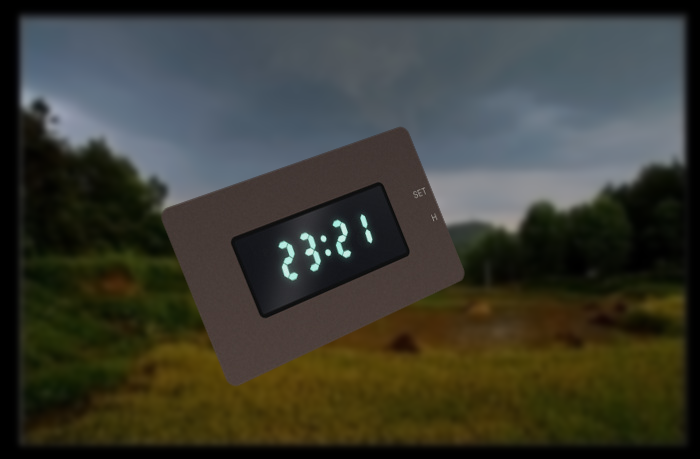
{"hour": 23, "minute": 21}
